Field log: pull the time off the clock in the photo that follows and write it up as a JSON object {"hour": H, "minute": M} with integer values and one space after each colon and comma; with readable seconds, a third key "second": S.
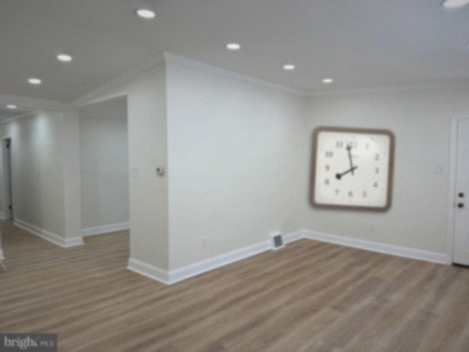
{"hour": 7, "minute": 58}
